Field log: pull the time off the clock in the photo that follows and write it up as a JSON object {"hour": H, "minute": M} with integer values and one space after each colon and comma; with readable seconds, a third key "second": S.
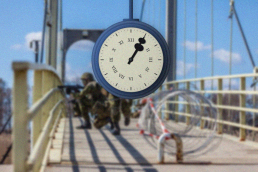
{"hour": 1, "minute": 5}
